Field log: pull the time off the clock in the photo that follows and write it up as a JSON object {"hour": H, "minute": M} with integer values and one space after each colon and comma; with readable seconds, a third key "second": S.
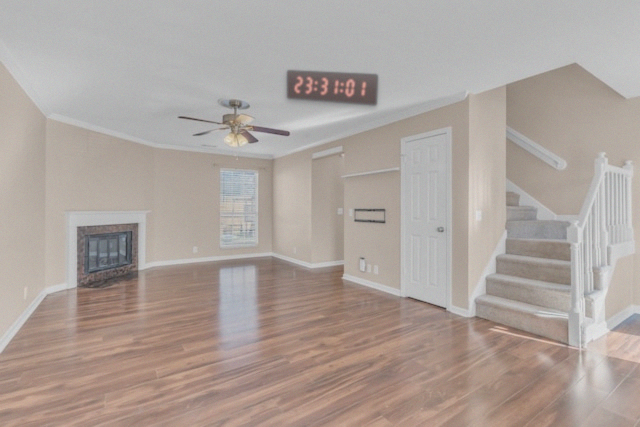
{"hour": 23, "minute": 31, "second": 1}
